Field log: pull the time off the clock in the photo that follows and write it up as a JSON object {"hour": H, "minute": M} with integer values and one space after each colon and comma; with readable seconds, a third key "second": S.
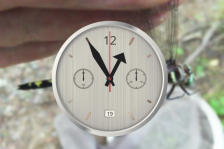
{"hour": 12, "minute": 55}
